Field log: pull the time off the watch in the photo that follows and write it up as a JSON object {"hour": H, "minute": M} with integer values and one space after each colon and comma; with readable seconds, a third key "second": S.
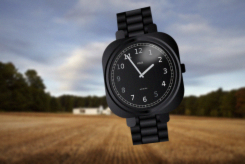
{"hour": 1, "minute": 55}
